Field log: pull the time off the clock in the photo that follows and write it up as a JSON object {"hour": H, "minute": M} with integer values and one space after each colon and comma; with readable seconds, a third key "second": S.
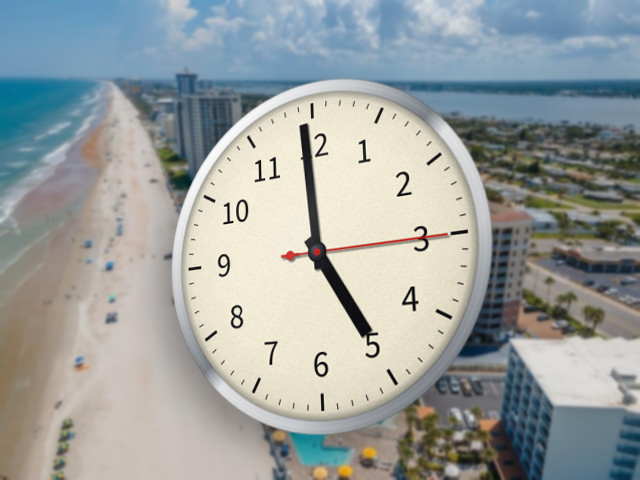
{"hour": 4, "minute": 59, "second": 15}
